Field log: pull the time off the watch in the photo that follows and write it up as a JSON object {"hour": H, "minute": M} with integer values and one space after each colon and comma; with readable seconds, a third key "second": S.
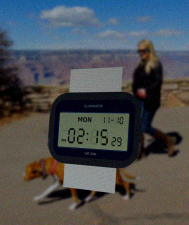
{"hour": 2, "minute": 15, "second": 29}
